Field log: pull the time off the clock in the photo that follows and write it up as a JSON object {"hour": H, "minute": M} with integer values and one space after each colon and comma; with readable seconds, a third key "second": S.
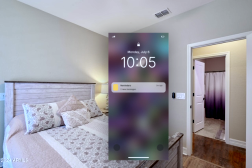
{"hour": 10, "minute": 5}
